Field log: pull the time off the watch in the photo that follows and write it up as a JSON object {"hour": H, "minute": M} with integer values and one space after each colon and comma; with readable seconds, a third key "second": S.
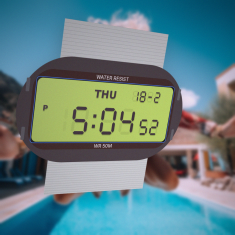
{"hour": 5, "minute": 4, "second": 52}
